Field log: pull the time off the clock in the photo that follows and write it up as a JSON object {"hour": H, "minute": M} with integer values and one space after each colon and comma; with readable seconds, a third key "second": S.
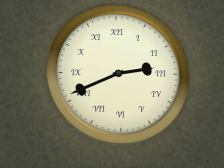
{"hour": 2, "minute": 41}
